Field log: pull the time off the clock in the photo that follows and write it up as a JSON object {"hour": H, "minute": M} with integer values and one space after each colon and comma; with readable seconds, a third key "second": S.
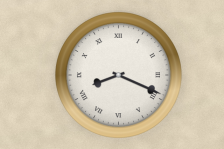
{"hour": 8, "minute": 19}
